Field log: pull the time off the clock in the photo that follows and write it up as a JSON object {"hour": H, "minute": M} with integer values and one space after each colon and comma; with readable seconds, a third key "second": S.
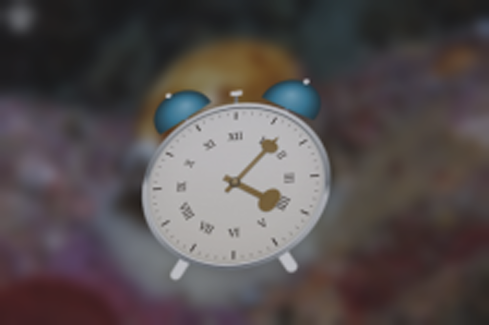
{"hour": 4, "minute": 7}
